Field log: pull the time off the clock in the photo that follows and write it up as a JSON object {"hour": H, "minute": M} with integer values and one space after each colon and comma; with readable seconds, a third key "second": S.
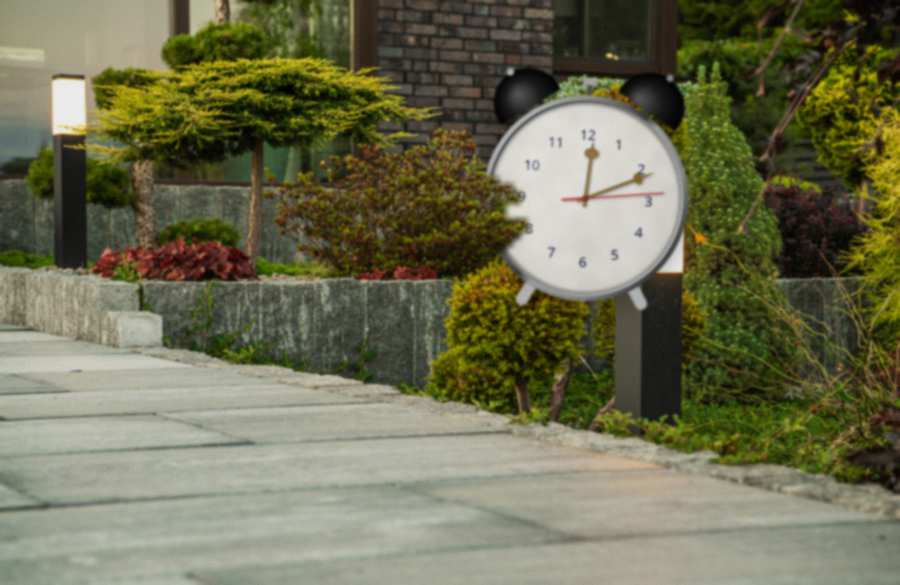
{"hour": 12, "minute": 11, "second": 14}
